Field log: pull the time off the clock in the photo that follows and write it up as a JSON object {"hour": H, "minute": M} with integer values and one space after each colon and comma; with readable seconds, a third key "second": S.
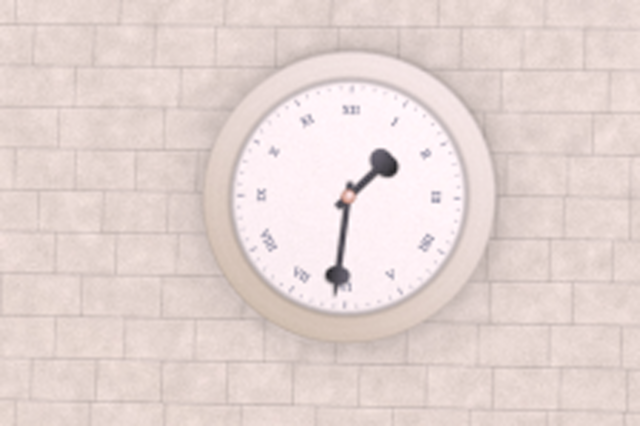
{"hour": 1, "minute": 31}
